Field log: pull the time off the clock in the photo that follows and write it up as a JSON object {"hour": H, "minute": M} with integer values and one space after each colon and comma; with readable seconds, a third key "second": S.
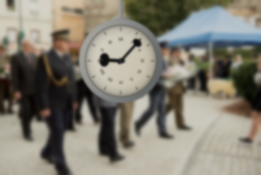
{"hour": 9, "minute": 7}
